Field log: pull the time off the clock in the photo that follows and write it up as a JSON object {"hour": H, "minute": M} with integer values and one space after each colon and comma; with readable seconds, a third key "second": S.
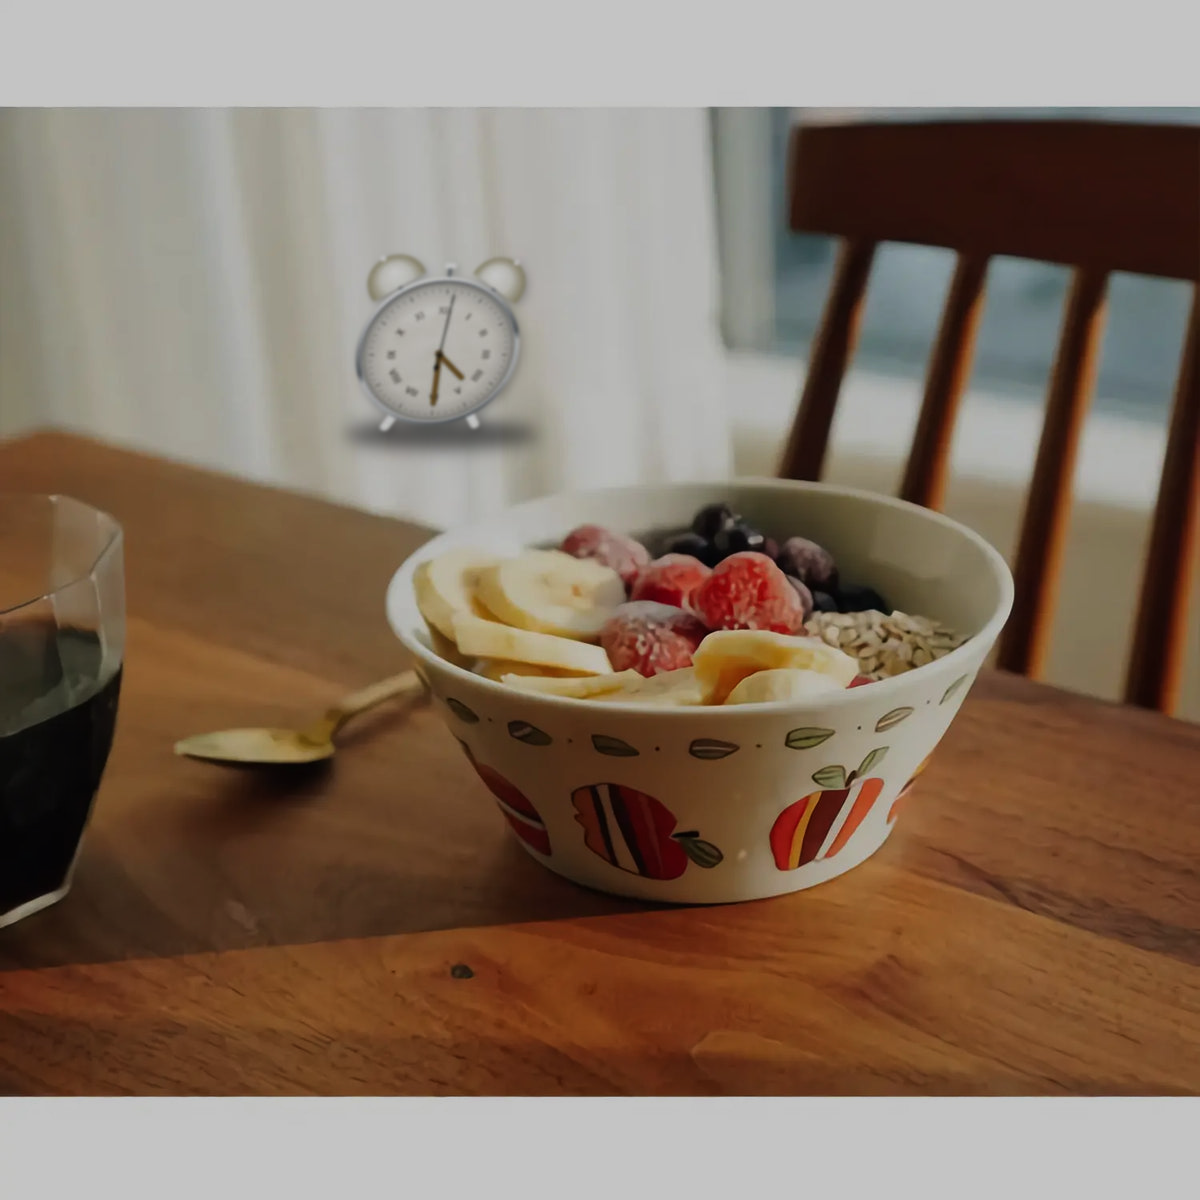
{"hour": 4, "minute": 30, "second": 1}
